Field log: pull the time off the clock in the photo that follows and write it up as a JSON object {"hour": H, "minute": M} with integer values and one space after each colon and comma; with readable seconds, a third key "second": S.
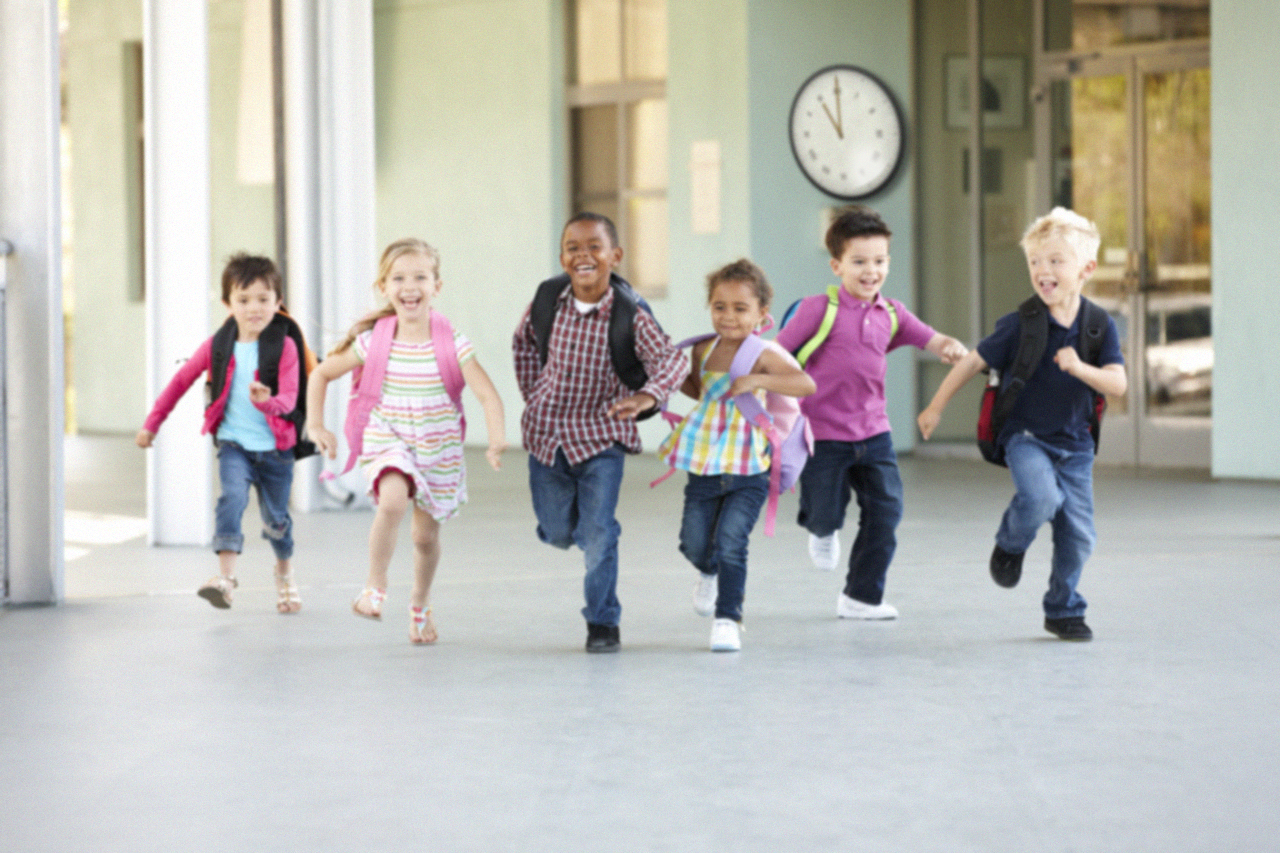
{"hour": 11, "minute": 0}
